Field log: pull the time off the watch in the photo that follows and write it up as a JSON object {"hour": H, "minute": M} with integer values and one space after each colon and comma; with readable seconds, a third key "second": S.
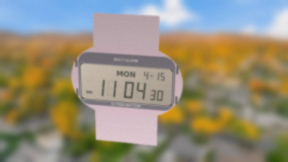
{"hour": 11, "minute": 4, "second": 30}
